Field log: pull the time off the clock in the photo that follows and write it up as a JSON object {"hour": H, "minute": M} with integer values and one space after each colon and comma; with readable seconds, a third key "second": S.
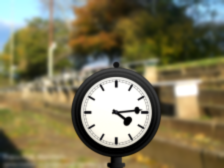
{"hour": 4, "minute": 14}
